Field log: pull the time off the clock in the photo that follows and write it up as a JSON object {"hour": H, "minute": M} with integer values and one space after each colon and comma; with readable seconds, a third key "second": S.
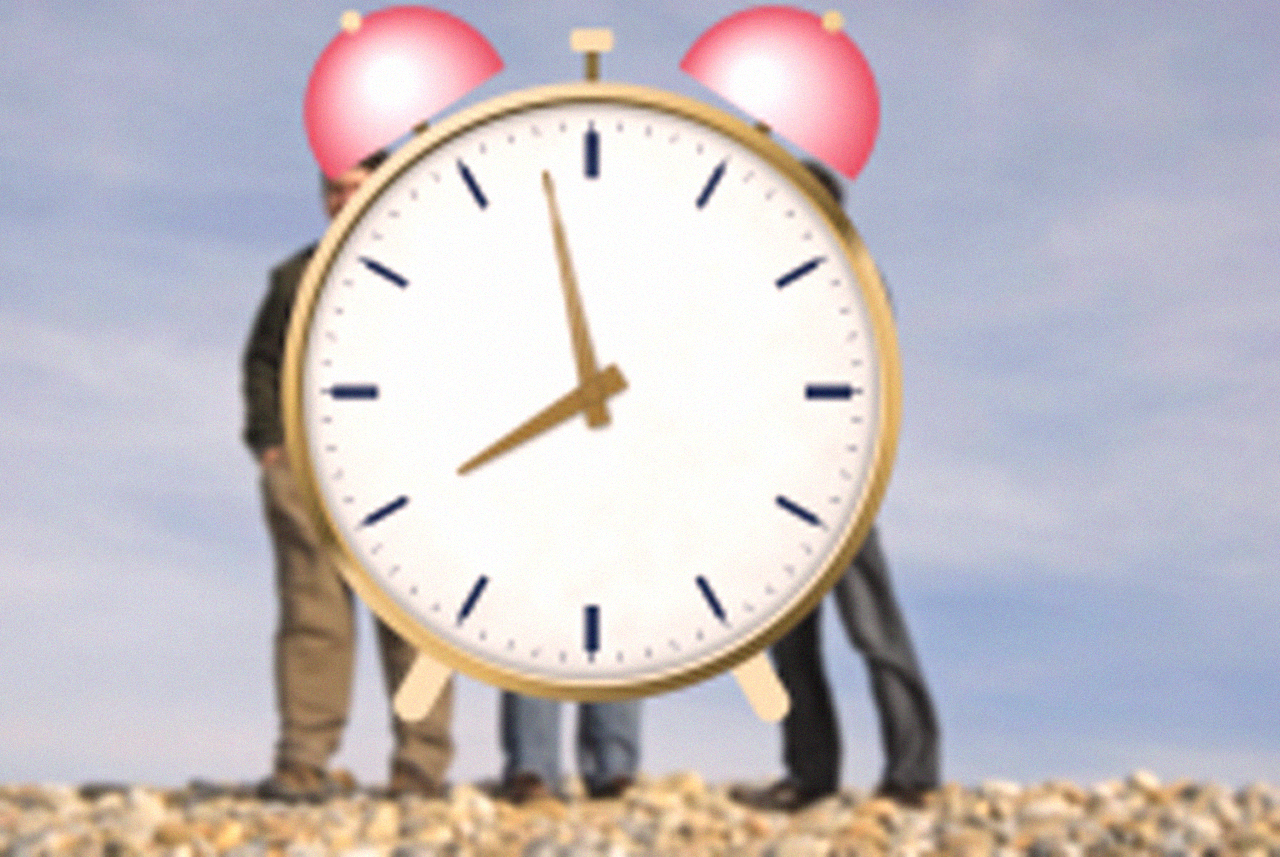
{"hour": 7, "minute": 58}
